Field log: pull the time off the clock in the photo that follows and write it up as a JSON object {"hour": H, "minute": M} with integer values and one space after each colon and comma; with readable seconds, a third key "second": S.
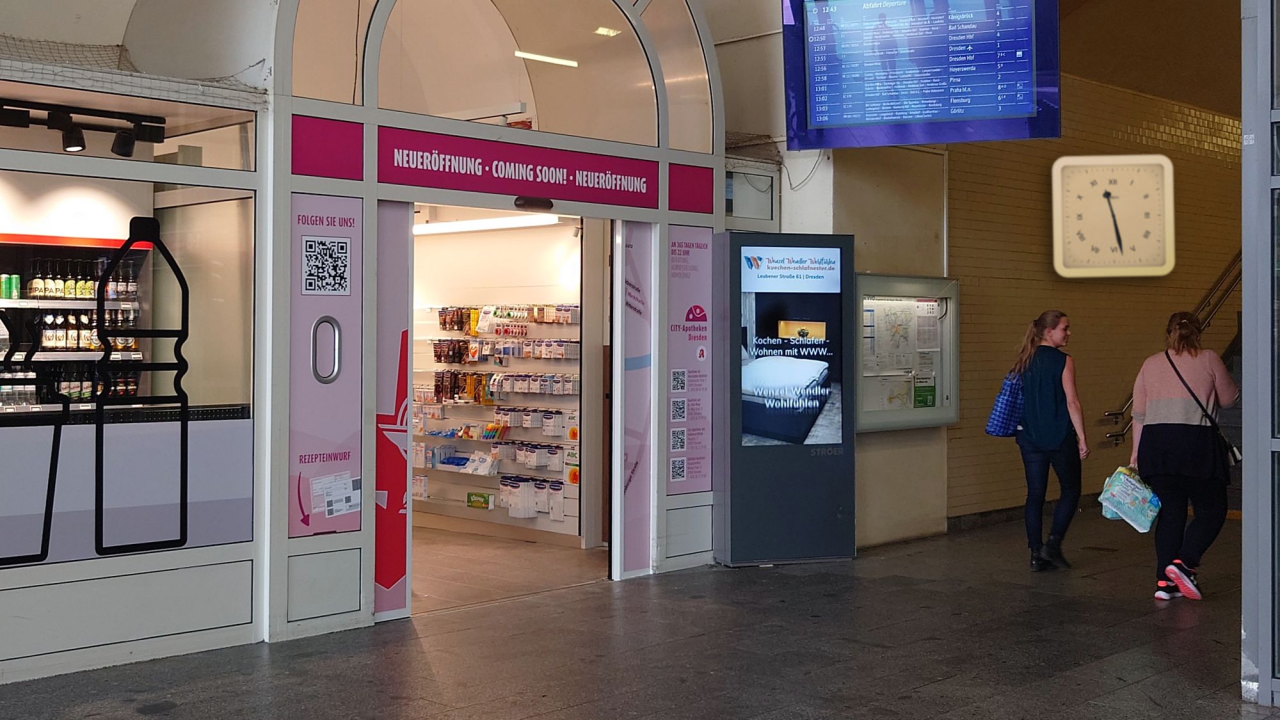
{"hour": 11, "minute": 28}
